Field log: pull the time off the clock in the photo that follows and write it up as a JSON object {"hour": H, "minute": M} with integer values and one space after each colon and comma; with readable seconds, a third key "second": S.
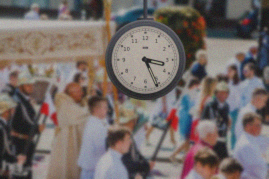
{"hour": 3, "minute": 26}
